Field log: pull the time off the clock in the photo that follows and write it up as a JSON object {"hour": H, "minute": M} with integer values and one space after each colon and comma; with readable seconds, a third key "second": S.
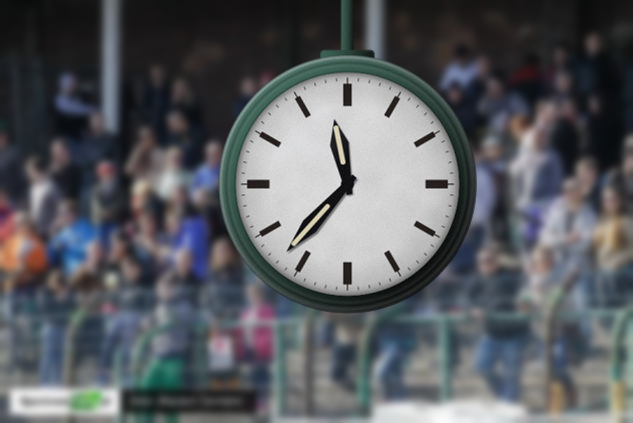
{"hour": 11, "minute": 37}
